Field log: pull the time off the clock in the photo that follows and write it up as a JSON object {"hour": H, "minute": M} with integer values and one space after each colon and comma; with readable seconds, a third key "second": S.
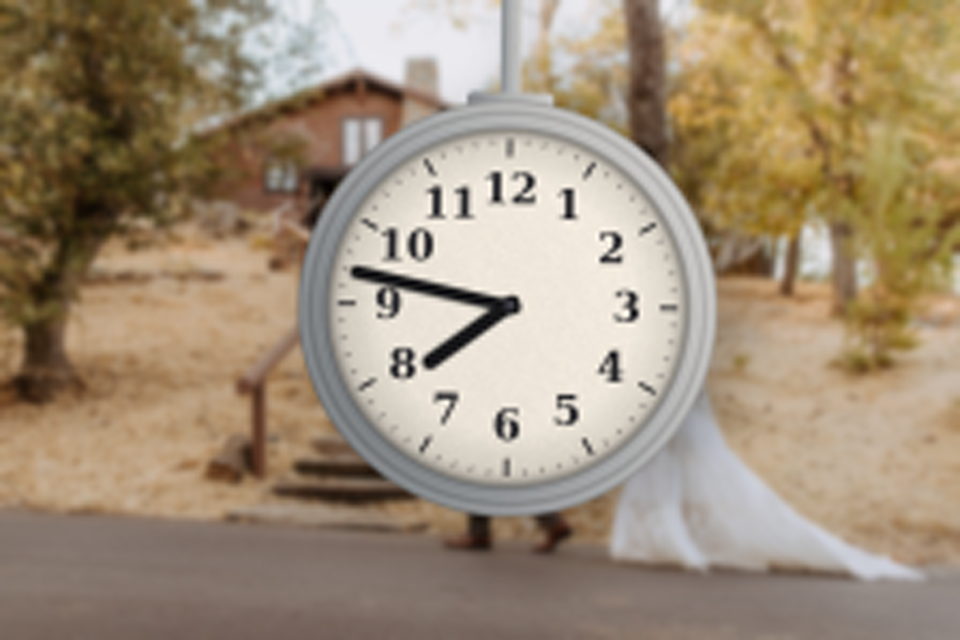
{"hour": 7, "minute": 47}
